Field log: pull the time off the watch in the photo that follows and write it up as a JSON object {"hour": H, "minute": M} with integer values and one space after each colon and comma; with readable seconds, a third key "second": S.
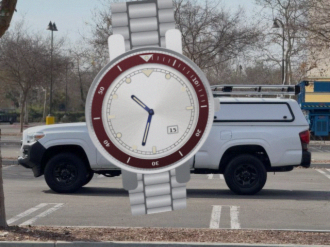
{"hour": 10, "minute": 33}
